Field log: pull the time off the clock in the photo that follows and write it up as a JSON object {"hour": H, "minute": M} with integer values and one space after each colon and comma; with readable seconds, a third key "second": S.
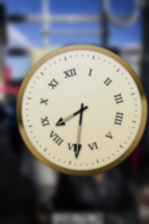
{"hour": 8, "minute": 34}
